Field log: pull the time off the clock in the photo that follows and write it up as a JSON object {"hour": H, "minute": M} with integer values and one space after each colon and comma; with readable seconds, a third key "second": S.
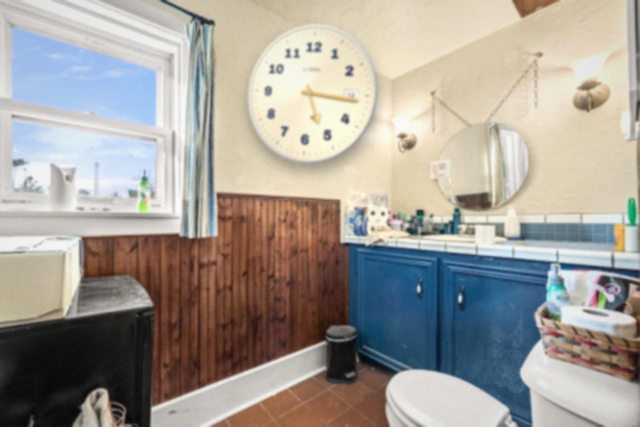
{"hour": 5, "minute": 16}
